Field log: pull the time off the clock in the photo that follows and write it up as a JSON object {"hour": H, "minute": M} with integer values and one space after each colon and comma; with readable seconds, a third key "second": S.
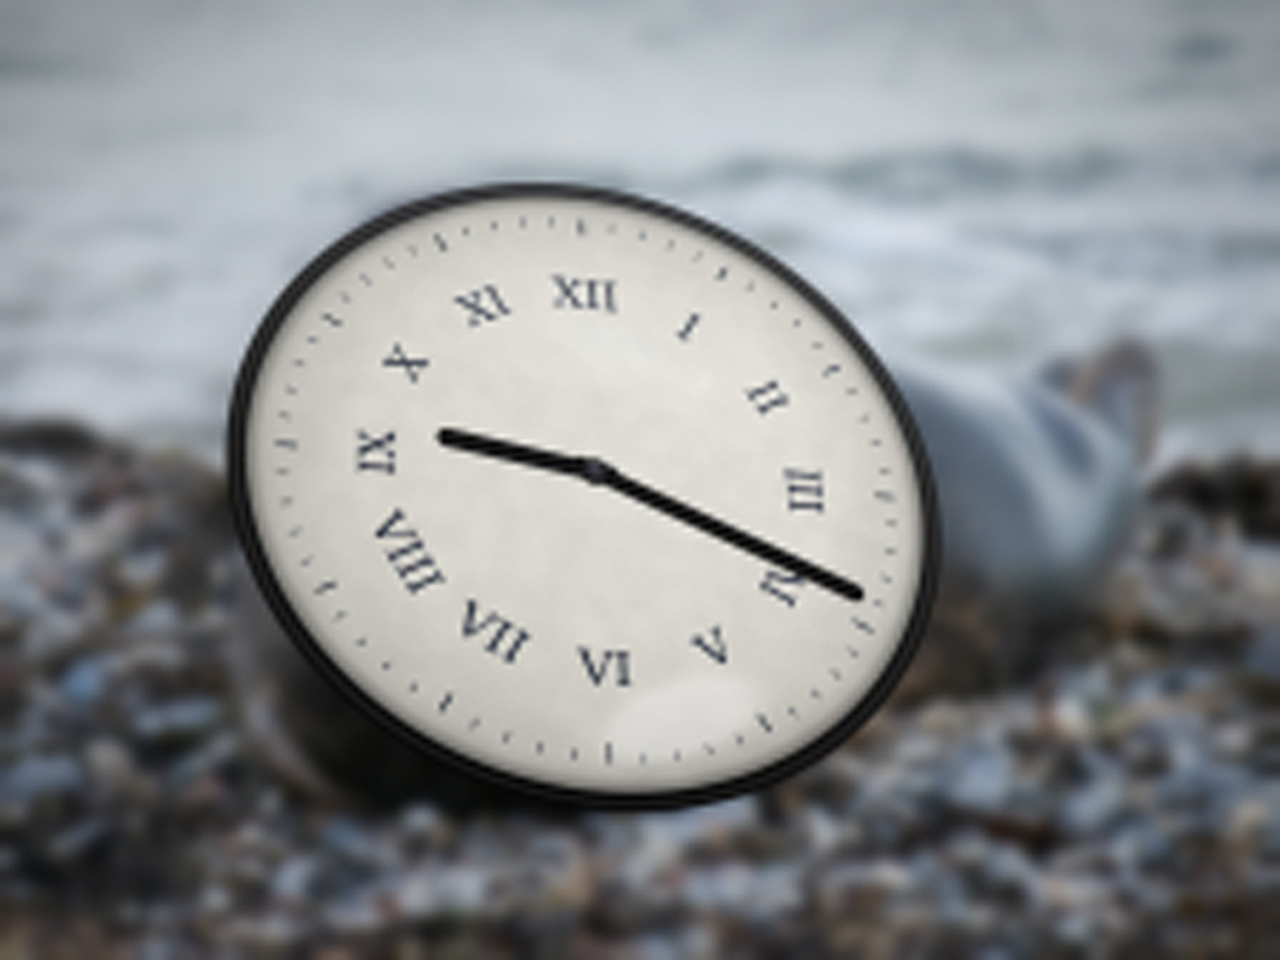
{"hour": 9, "minute": 19}
